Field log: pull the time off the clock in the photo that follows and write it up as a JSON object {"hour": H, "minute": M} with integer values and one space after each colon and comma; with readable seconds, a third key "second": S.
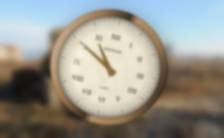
{"hour": 10, "minute": 50}
